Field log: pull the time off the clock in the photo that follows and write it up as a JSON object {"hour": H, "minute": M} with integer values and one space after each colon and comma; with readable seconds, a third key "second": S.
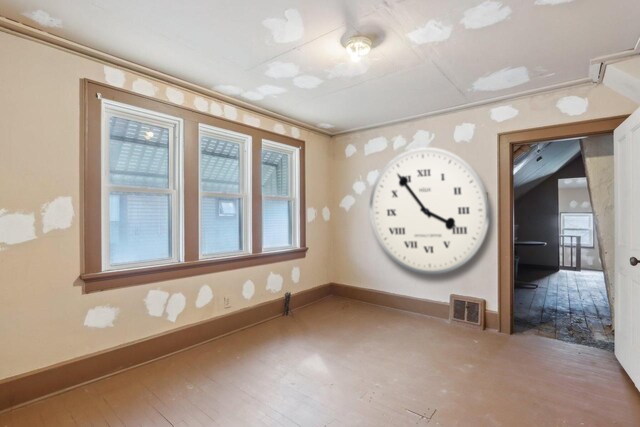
{"hour": 3, "minute": 54}
